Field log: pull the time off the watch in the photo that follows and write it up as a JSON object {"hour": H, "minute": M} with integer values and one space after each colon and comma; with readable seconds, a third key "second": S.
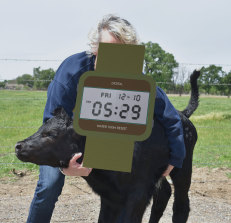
{"hour": 5, "minute": 29}
